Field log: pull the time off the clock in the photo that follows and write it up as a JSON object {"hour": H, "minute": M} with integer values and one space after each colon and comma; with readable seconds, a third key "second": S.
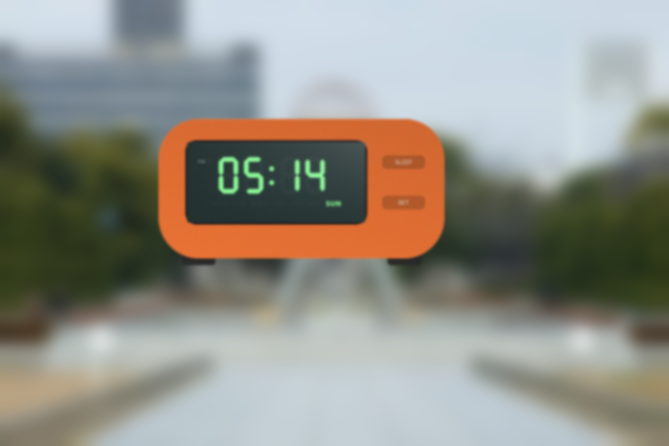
{"hour": 5, "minute": 14}
